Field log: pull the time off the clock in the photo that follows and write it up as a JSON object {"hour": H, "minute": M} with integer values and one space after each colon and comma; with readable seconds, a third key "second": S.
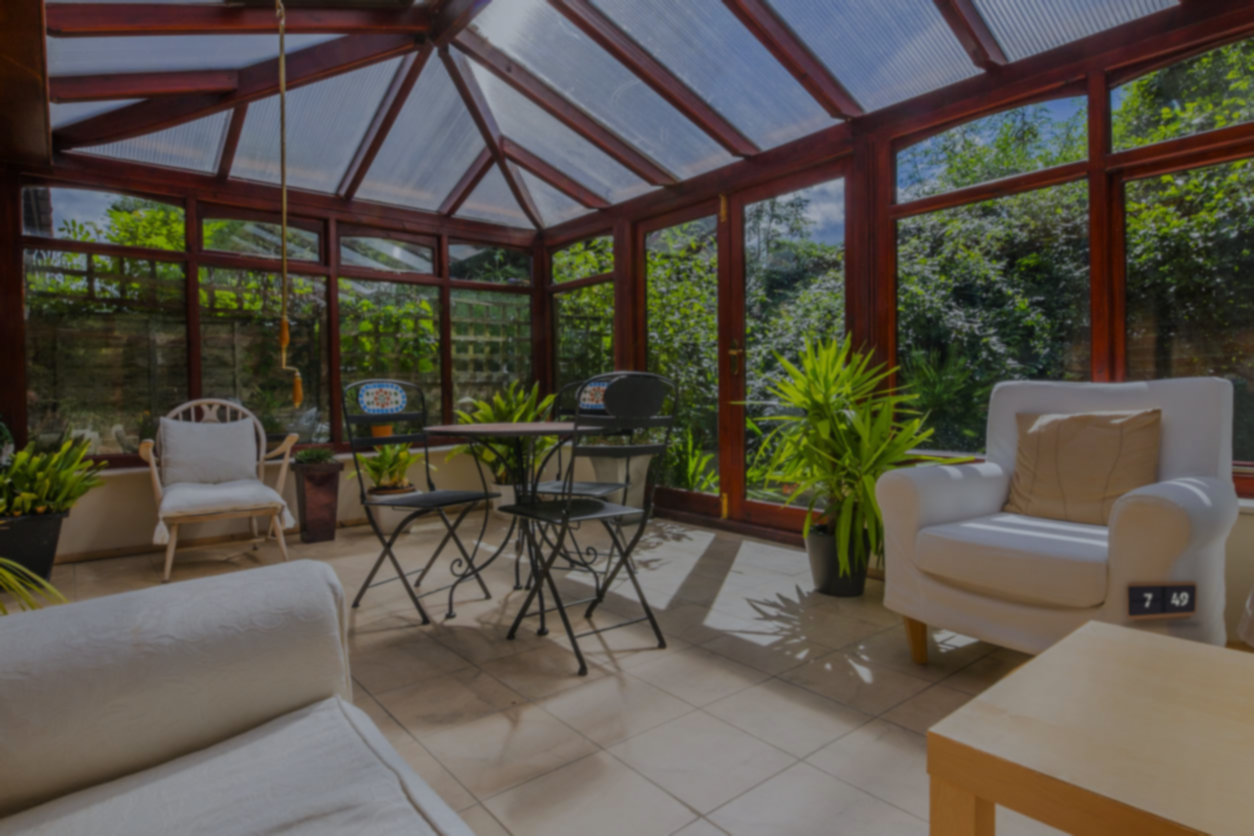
{"hour": 7, "minute": 49}
